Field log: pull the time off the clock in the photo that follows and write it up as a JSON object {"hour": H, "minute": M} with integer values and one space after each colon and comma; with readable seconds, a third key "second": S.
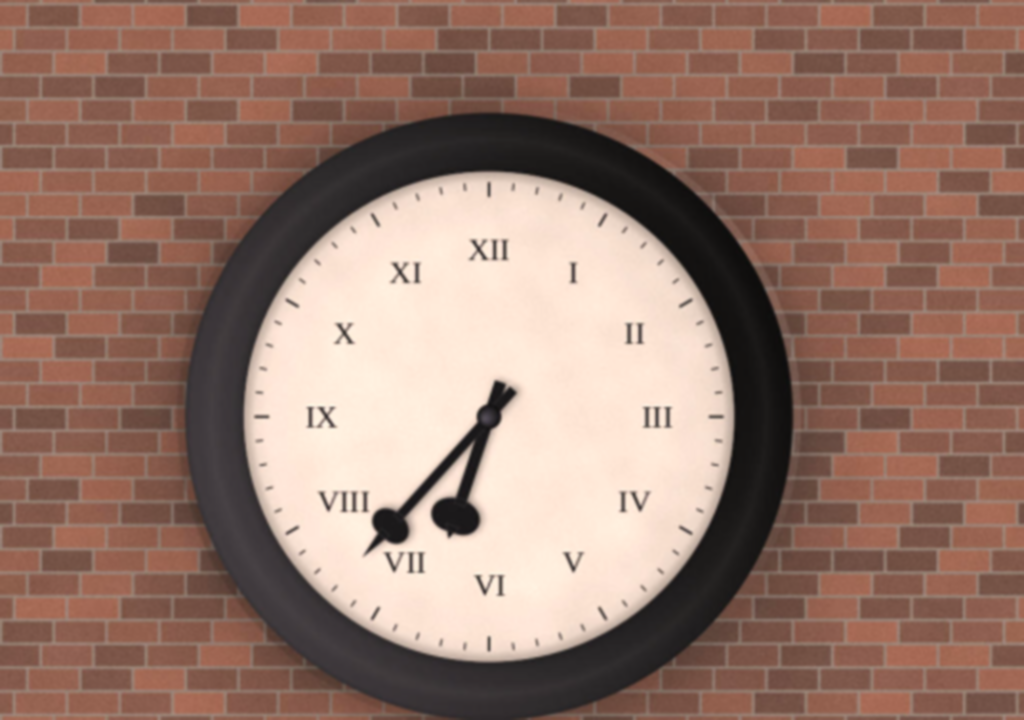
{"hour": 6, "minute": 37}
